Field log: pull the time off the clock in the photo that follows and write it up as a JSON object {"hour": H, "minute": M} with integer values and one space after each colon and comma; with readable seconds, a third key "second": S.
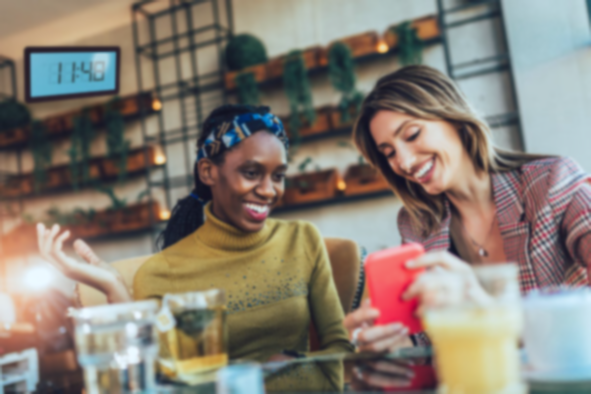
{"hour": 11, "minute": 48}
